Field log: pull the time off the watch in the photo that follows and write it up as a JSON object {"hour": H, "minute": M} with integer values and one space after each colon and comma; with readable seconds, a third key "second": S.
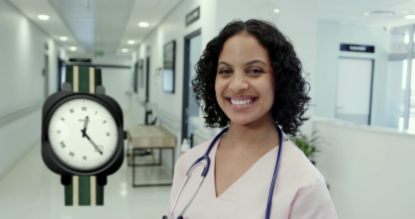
{"hour": 12, "minute": 23}
